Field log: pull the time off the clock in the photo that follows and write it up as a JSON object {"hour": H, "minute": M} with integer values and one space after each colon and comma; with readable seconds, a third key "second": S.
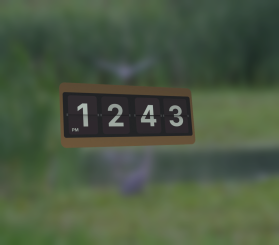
{"hour": 12, "minute": 43}
